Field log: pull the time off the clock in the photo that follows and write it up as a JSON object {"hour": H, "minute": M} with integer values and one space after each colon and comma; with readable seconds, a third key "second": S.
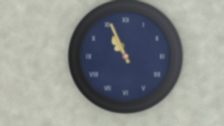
{"hour": 10, "minute": 56}
